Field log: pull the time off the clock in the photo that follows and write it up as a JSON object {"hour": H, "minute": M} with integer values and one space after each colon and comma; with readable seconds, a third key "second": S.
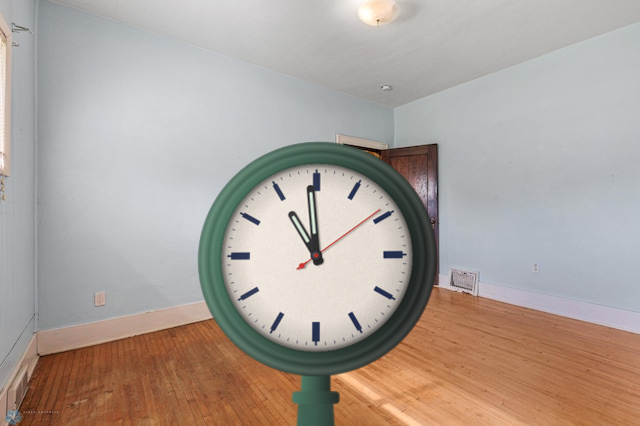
{"hour": 10, "minute": 59, "second": 9}
